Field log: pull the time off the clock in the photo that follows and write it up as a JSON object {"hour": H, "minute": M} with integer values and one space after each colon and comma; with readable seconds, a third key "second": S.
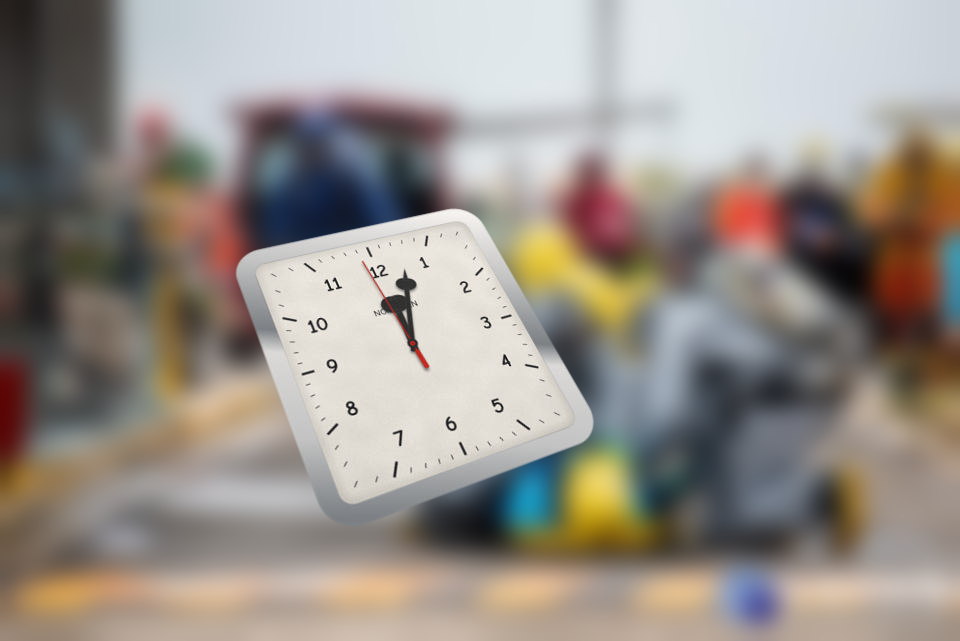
{"hour": 12, "minute": 2, "second": 59}
